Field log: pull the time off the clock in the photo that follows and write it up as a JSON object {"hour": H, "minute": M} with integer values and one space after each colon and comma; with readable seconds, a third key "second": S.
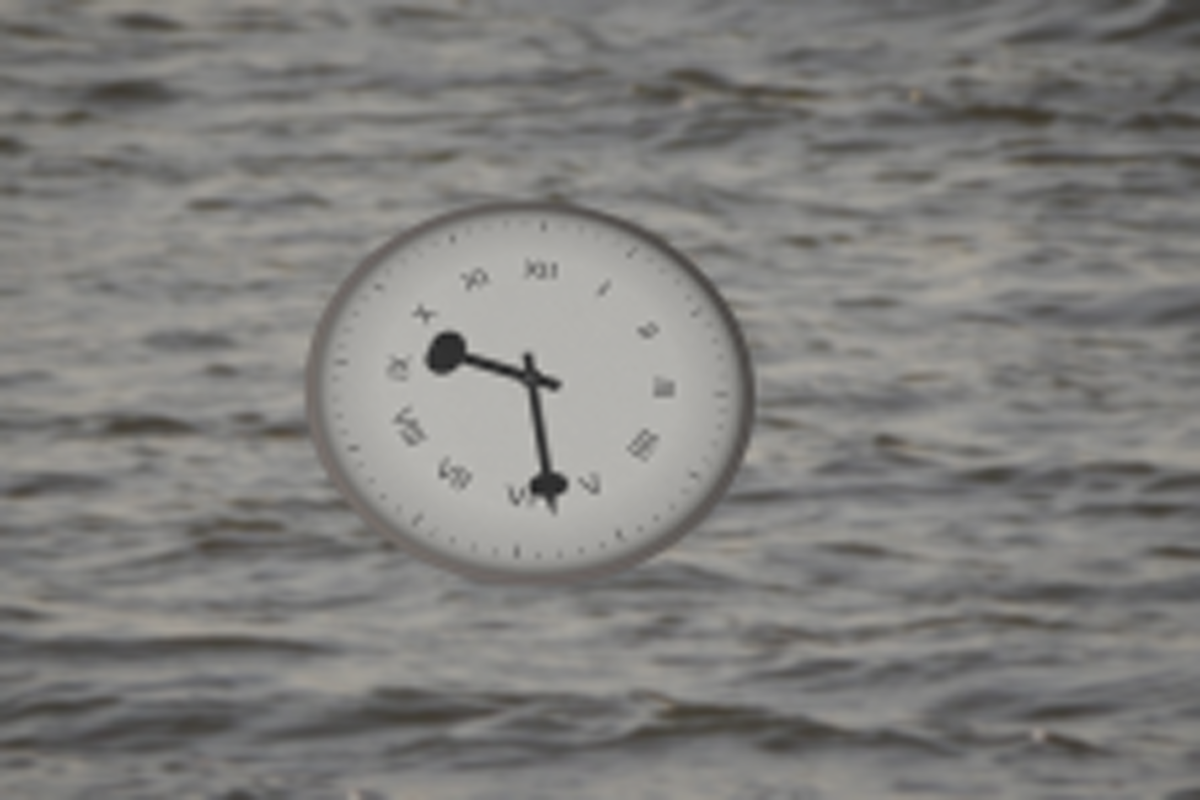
{"hour": 9, "minute": 28}
